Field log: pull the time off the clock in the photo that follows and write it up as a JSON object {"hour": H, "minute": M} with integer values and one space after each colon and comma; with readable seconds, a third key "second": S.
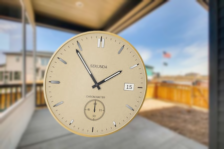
{"hour": 1, "minute": 54}
